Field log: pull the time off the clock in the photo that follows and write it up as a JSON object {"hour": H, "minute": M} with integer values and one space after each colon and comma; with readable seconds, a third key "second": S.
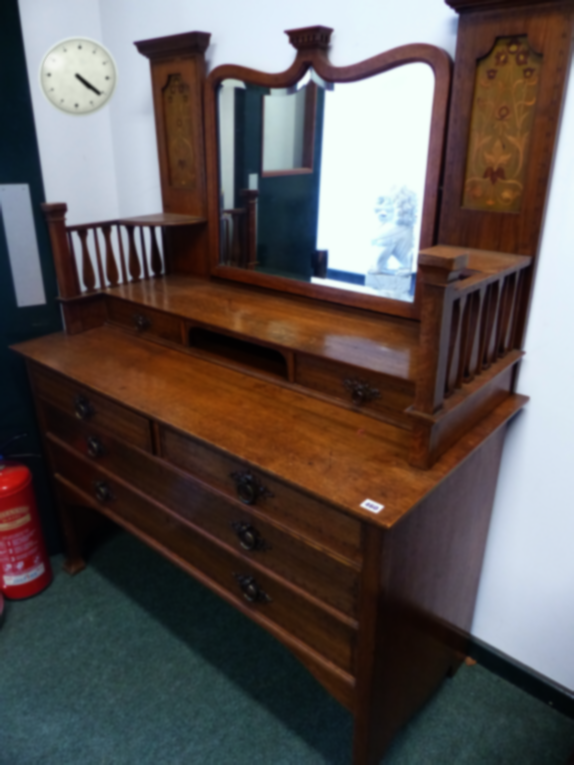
{"hour": 4, "minute": 21}
